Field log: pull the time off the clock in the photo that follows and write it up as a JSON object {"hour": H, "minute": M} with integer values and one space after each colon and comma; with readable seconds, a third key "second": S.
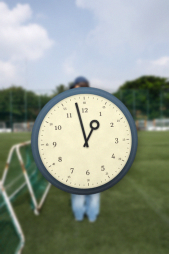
{"hour": 12, "minute": 58}
